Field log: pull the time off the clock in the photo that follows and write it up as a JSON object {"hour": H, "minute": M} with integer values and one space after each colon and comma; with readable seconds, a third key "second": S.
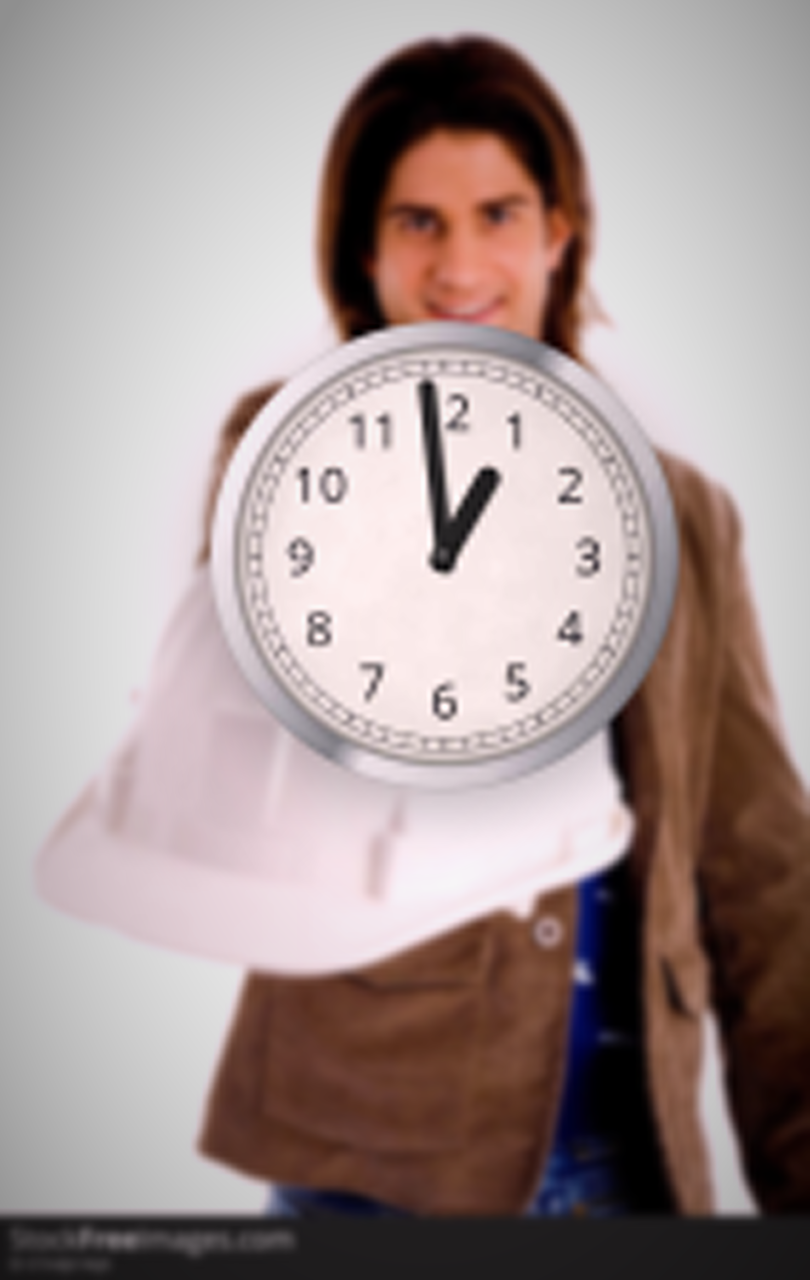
{"hour": 12, "minute": 59}
